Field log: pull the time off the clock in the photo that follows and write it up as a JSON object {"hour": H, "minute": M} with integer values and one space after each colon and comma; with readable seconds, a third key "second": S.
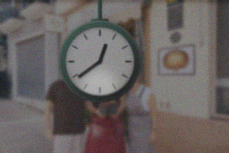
{"hour": 12, "minute": 39}
